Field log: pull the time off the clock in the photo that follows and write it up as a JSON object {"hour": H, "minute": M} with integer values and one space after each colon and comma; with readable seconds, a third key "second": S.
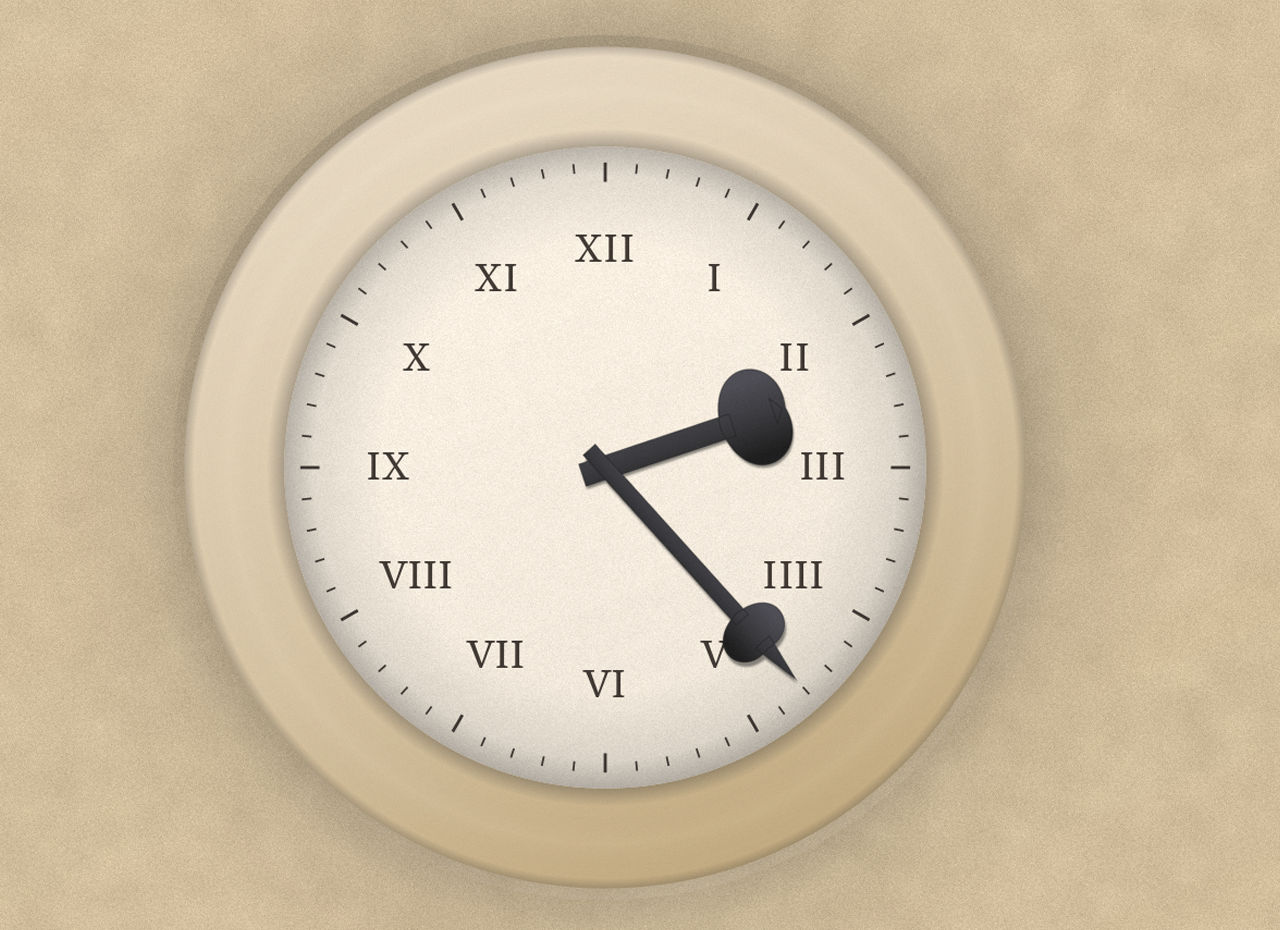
{"hour": 2, "minute": 23}
